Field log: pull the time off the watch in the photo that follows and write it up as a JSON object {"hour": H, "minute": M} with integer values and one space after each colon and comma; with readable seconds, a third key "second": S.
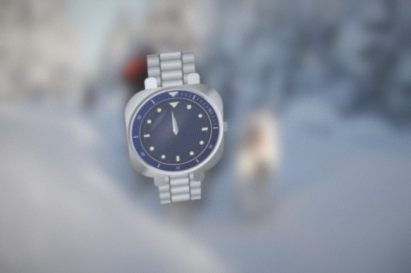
{"hour": 11, "minute": 59}
